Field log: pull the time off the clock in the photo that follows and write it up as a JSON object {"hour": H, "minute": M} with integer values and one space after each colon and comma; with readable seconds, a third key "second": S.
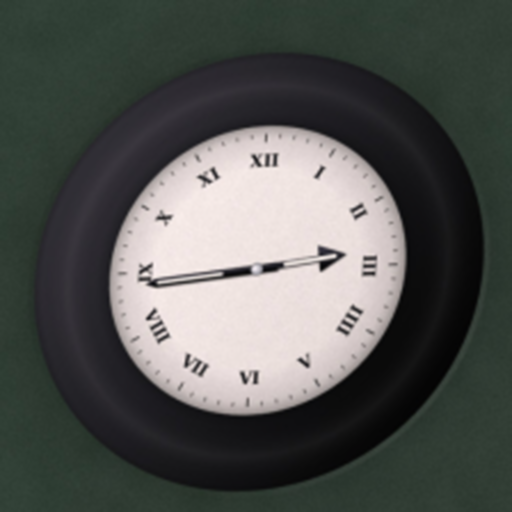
{"hour": 2, "minute": 44}
